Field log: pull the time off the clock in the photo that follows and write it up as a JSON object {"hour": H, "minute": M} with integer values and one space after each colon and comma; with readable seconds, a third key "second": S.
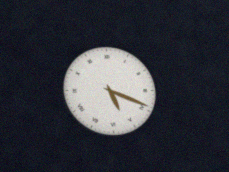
{"hour": 5, "minute": 19}
